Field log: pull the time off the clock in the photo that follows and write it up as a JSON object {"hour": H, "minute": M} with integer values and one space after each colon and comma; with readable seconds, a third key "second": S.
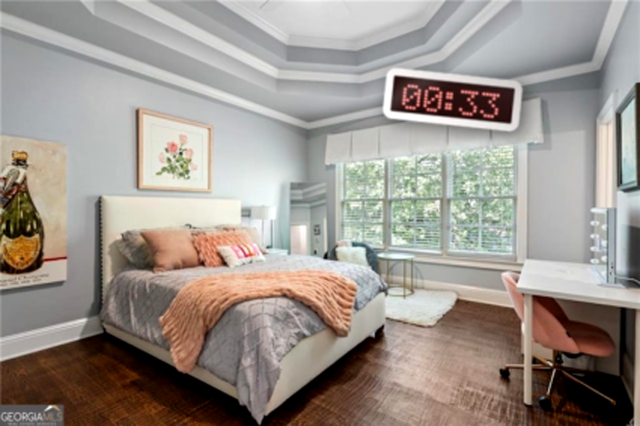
{"hour": 0, "minute": 33}
